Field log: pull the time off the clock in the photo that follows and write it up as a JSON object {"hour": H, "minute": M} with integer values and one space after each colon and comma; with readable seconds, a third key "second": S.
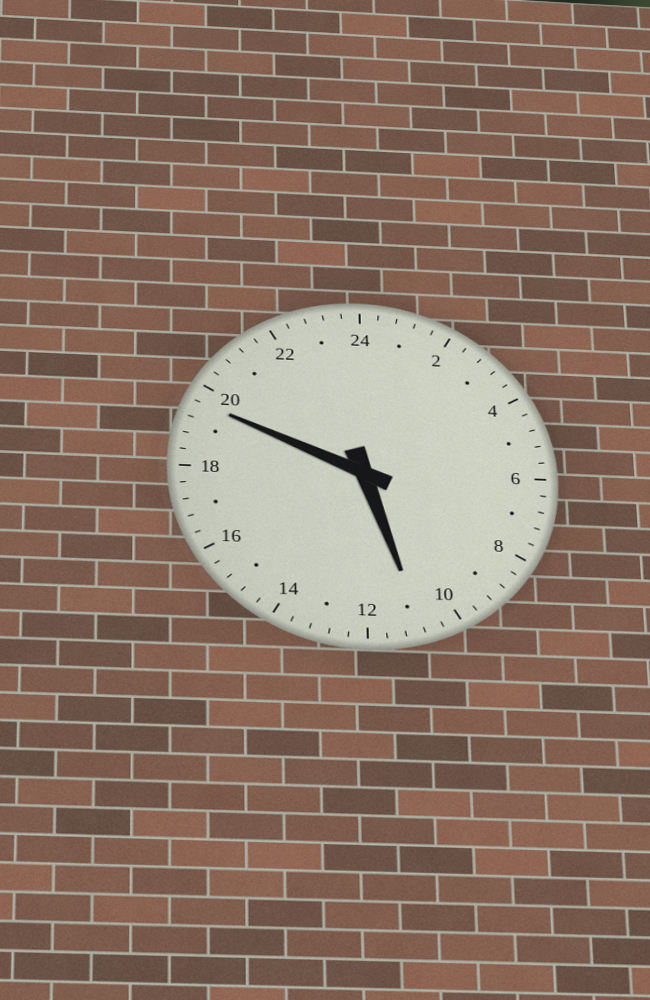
{"hour": 10, "minute": 49}
